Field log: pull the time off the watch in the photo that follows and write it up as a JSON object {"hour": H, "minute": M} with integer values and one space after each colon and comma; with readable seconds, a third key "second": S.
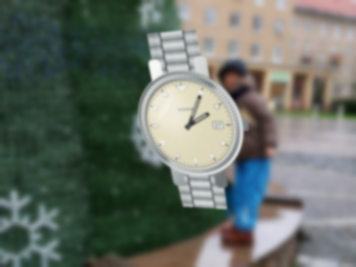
{"hour": 2, "minute": 5}
